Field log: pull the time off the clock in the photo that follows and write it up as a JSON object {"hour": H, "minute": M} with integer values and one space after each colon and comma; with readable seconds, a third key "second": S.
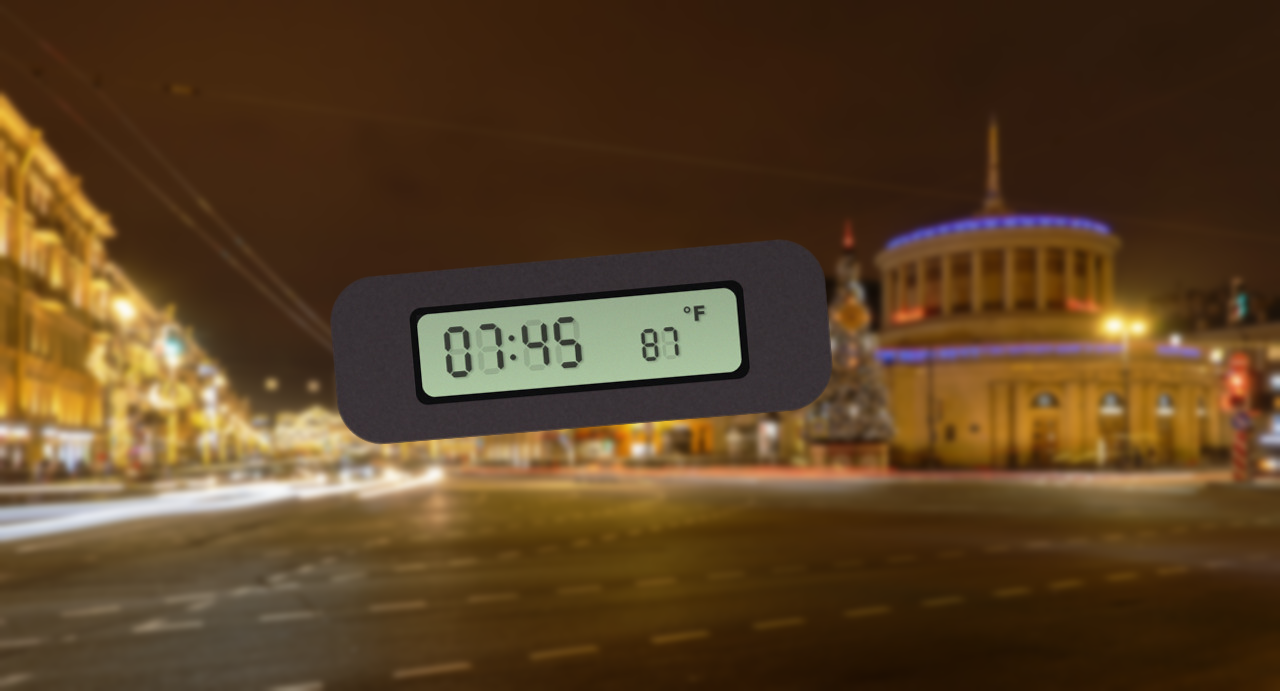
{"hour": 7, "minute": 45}
